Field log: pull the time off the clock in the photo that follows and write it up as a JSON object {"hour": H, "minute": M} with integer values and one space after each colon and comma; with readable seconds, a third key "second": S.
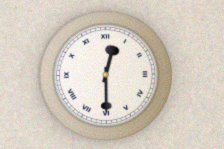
{"hour": 12, "minute": 30}
